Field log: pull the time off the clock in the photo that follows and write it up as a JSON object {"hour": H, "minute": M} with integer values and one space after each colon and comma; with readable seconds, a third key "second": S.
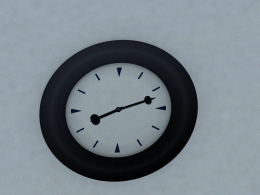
{"hour": 8, "minute": 12}
